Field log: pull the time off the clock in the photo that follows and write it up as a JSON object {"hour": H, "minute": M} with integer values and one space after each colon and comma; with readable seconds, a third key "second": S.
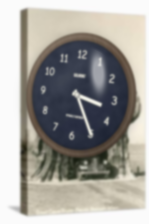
{"hour": 3, "minute": 25}
